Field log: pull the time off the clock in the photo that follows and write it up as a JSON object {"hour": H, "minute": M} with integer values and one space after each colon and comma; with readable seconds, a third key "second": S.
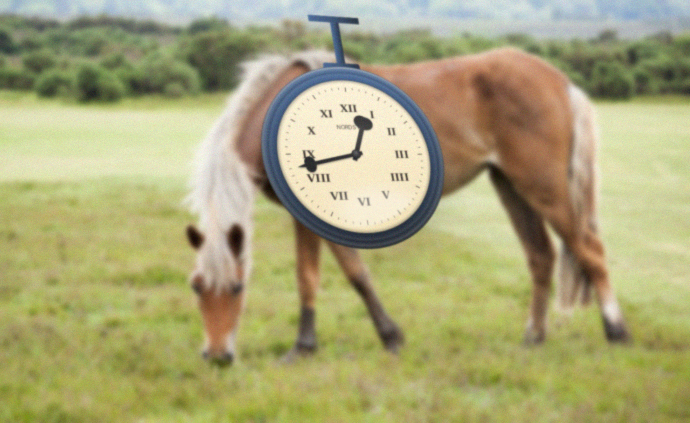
{"hour": 12, "minute": 43}
